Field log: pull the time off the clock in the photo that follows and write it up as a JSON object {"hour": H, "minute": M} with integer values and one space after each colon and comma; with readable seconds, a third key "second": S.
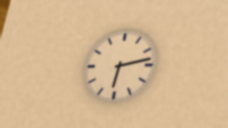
{"hour": 6, "minute": 13}
